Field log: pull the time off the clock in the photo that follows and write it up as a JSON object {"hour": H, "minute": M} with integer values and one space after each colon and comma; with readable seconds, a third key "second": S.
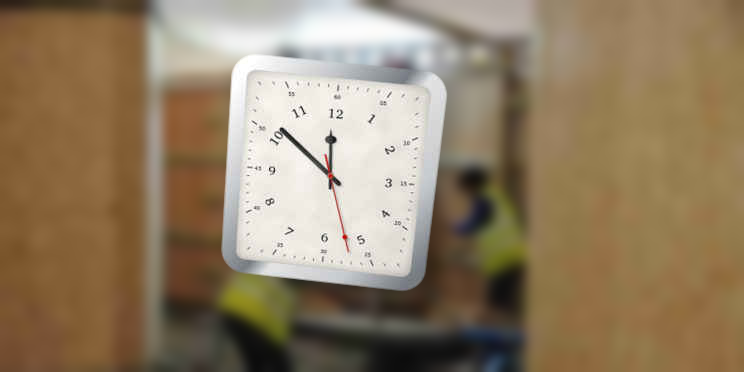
{"hour": 11, "minute": 51, "second": 27}
